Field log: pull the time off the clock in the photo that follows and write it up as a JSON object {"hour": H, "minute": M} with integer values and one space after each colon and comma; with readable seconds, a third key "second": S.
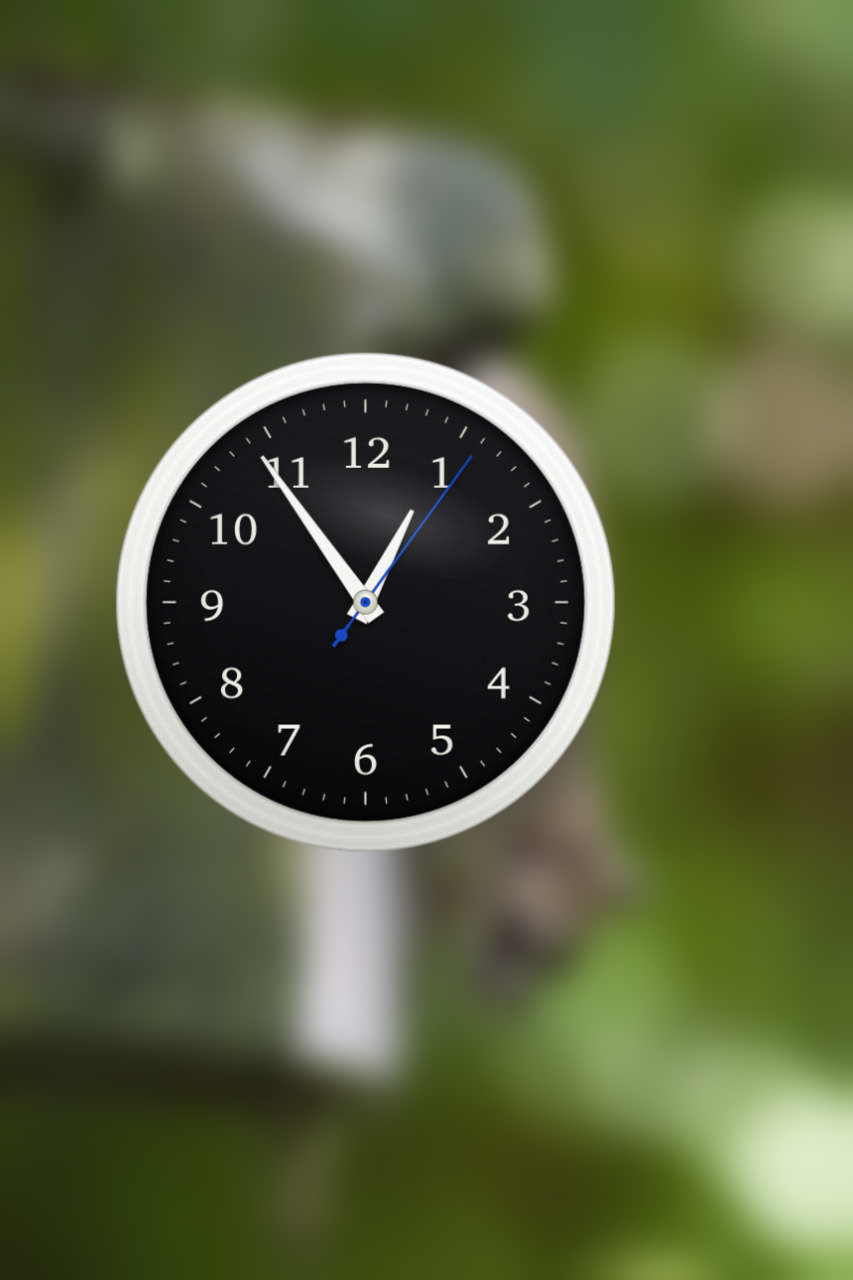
{"hour": 12, "minute": 54, "second": 6}
